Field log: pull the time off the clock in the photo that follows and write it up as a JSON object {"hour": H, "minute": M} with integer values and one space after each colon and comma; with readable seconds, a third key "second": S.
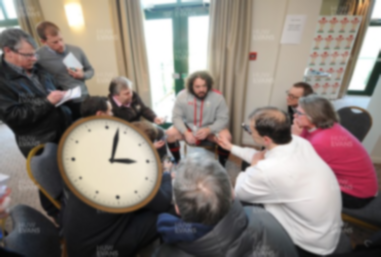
{"hour": 3, "minute": 3}
